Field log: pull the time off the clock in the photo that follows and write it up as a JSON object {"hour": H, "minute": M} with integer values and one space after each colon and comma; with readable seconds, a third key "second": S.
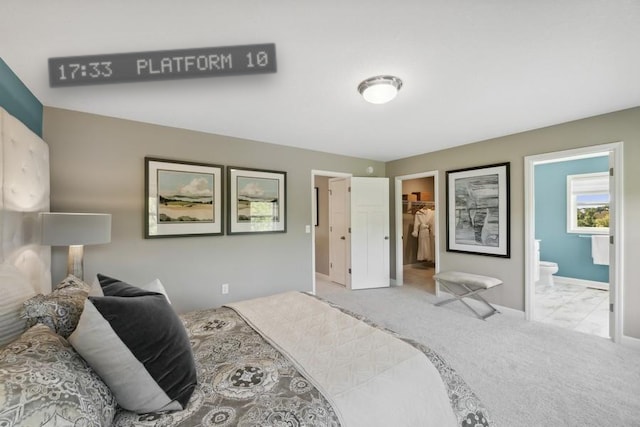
{"hour": 17, "minute": 33}
